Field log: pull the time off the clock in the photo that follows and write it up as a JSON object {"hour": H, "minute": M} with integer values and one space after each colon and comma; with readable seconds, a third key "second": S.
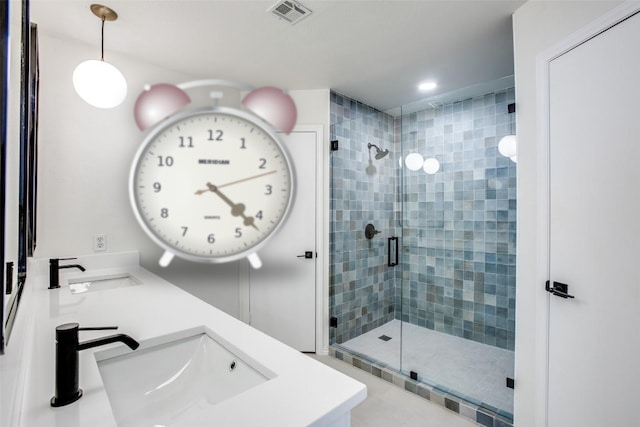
{"hour": 4, "minute": 22, "second": 12}
